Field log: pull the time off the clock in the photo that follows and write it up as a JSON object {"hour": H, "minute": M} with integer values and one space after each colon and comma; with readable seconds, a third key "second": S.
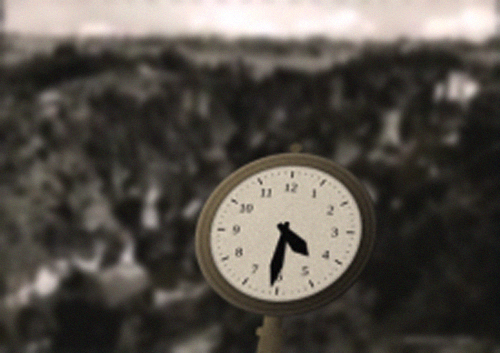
{"hour": 4, "minute": 31}
